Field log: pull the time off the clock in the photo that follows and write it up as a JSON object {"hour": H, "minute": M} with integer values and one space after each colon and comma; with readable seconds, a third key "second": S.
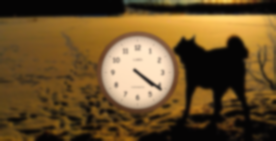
{"hour": 4, "minute": 21}
